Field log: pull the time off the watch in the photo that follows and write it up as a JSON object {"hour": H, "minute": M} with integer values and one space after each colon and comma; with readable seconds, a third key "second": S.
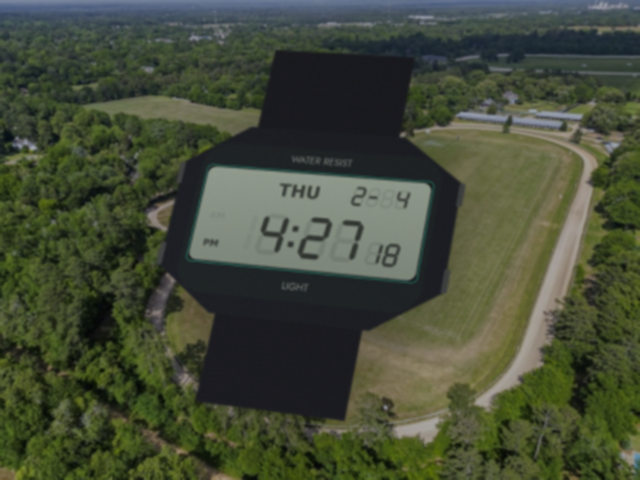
{"hour": 4, "minute": 27, "second": 18}
